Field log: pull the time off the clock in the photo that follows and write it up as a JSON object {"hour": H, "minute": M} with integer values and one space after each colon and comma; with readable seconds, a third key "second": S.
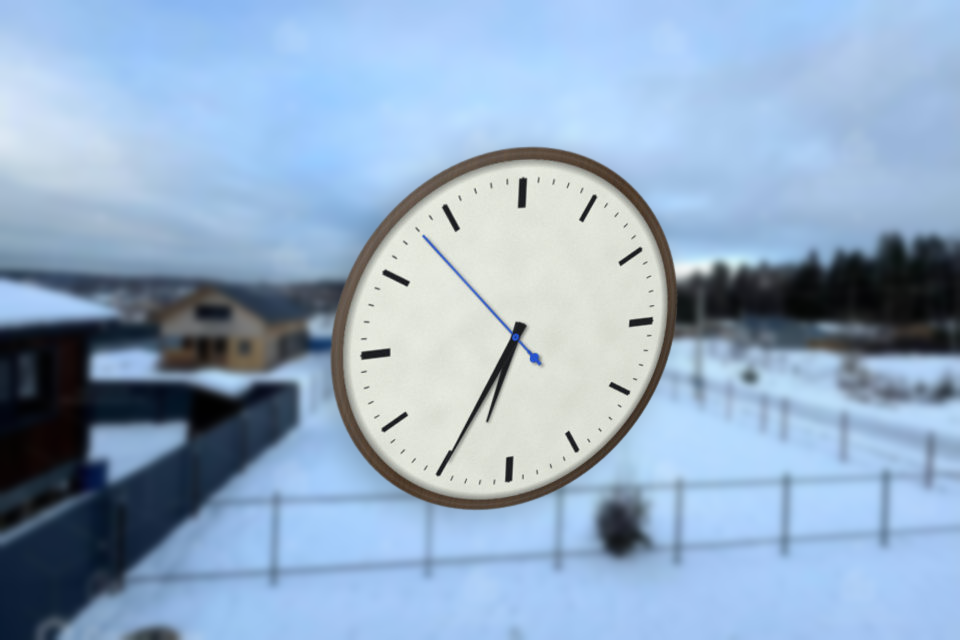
{"hour": 6, "minute": 34, "second": 53}
